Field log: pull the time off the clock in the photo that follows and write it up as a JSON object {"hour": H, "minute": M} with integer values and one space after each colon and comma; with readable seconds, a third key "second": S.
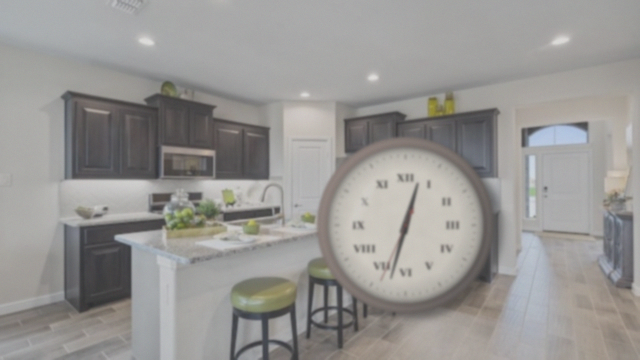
{"hour": 12, "minute": 32, "second": 34}
